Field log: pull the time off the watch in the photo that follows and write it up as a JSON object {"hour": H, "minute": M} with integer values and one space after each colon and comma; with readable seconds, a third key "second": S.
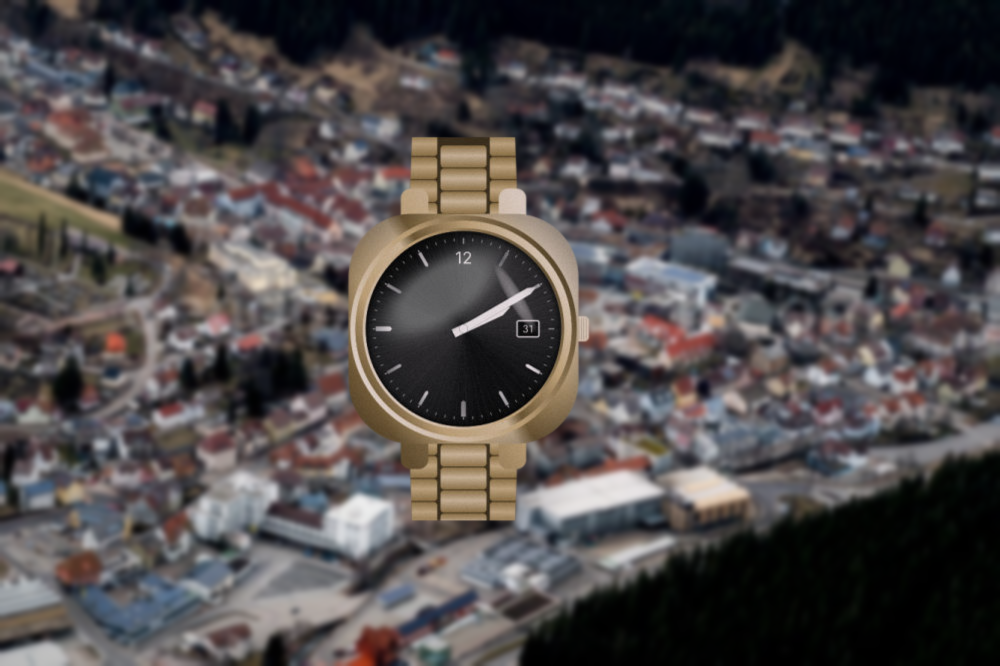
{"hour": 2, "minute": 10}
